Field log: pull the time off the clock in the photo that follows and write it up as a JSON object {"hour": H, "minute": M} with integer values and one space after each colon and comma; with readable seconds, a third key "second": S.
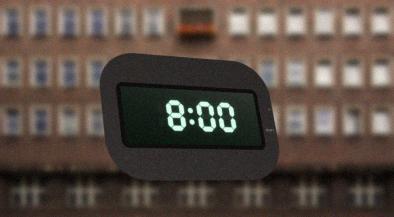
{"hour": 8, "minute": 0}
